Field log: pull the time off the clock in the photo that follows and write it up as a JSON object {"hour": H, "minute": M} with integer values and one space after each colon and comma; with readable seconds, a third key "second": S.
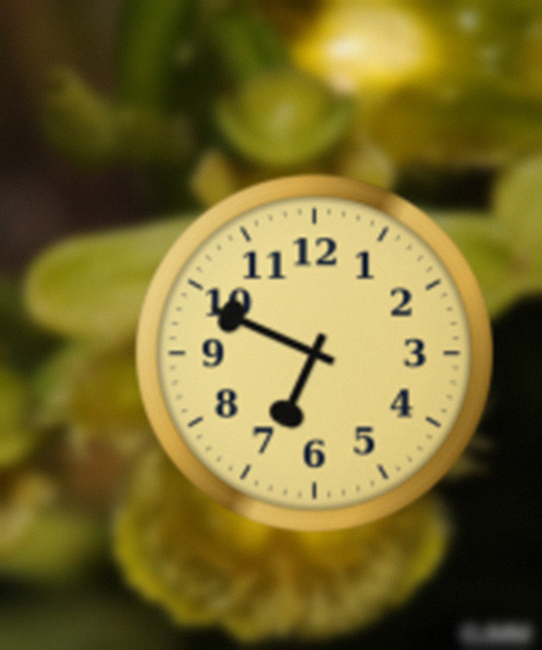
{"hour": 6, "minute": 49}
